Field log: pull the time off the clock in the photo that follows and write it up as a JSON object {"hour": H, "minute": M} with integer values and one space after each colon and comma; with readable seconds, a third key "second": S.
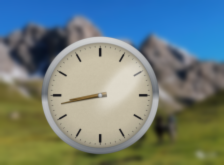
{"hour": 8, "minute": 43}
